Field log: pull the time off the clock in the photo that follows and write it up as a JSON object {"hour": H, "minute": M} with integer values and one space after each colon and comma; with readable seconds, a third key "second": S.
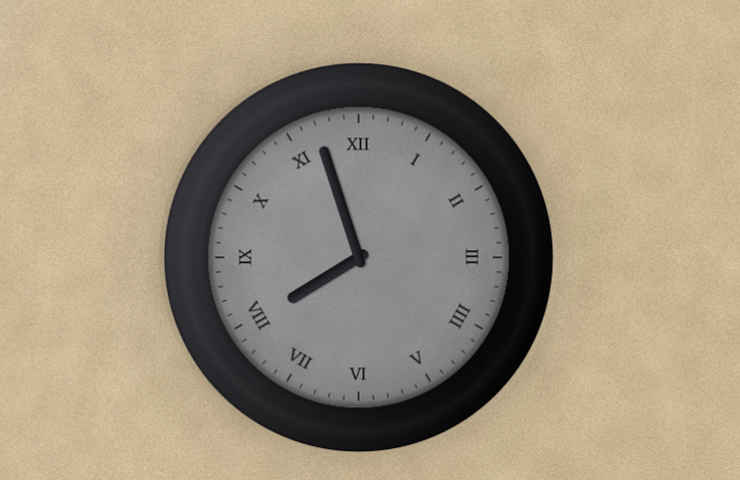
{"hour": 7, "minute": 57}
